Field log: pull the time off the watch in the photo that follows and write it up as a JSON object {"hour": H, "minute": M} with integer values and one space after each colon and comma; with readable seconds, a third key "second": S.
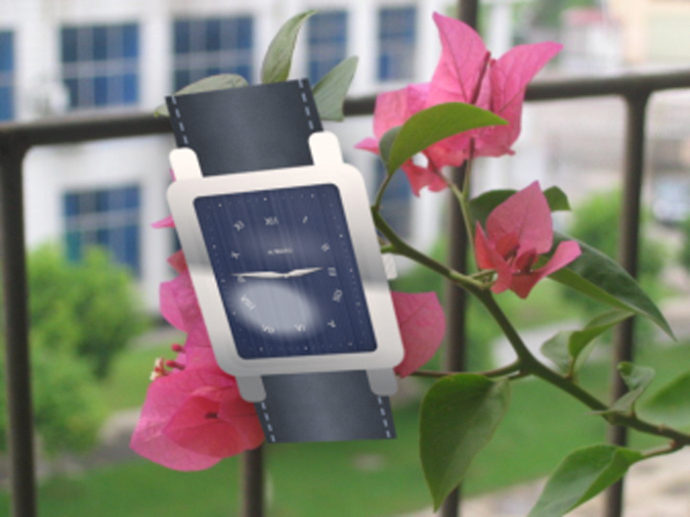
{"hour": 2, "minute": 46}
